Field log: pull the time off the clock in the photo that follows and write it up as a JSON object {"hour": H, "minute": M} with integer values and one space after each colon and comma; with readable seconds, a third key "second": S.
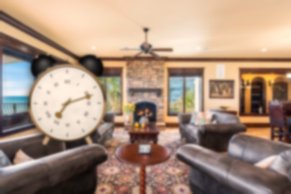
{"hour": 7, "minute": 12}
